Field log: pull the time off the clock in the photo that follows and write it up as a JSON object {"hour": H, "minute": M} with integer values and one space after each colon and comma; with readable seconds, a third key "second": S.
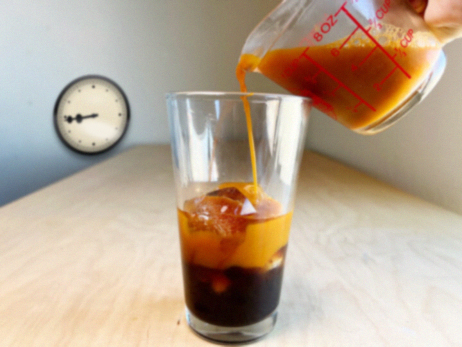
{"hour": 8, "minute": 44}
